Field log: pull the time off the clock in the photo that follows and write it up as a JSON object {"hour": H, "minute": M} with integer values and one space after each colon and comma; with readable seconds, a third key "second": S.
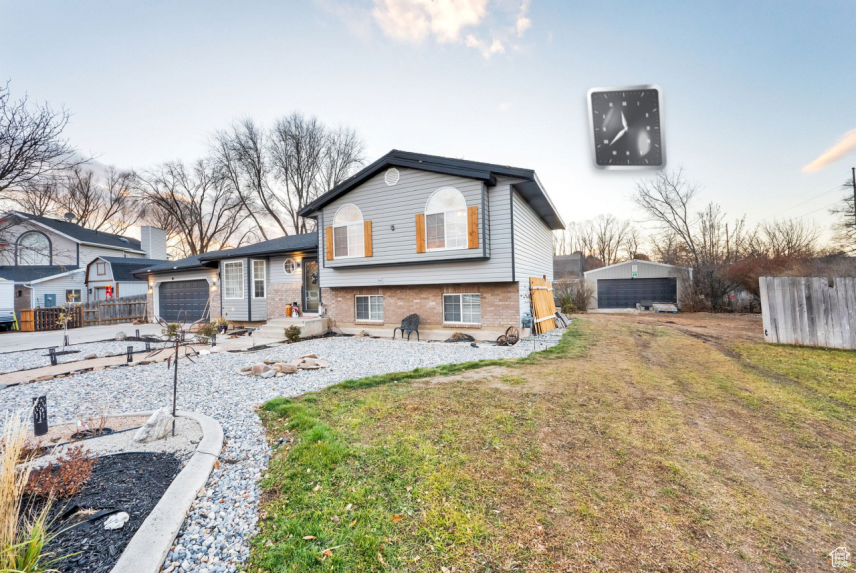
{"hour": 11, "minute": 38}
